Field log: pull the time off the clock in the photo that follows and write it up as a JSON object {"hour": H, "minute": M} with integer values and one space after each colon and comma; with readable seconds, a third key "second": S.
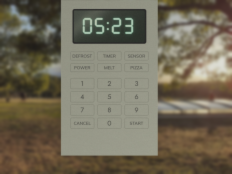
{"hour": 5, "minute": 23}
